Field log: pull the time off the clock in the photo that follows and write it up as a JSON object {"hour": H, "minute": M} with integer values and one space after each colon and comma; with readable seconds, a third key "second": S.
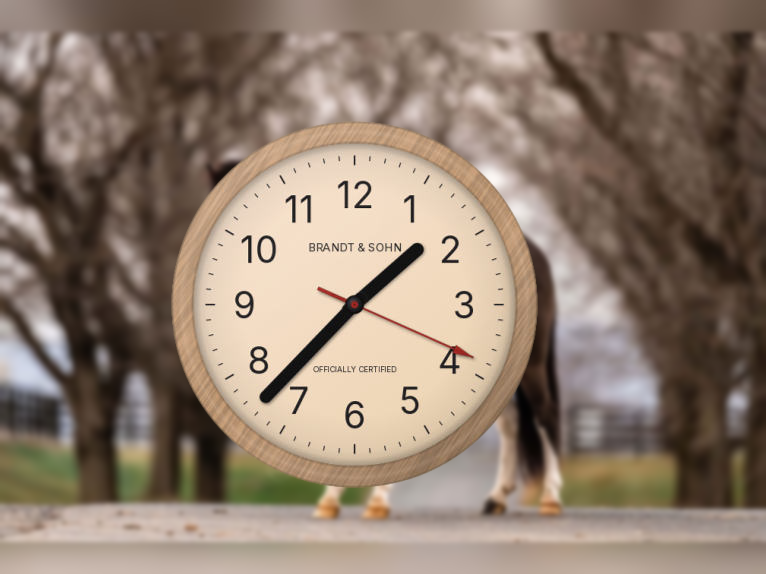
{"hour": 1, "minute": 37, "second": 19}
